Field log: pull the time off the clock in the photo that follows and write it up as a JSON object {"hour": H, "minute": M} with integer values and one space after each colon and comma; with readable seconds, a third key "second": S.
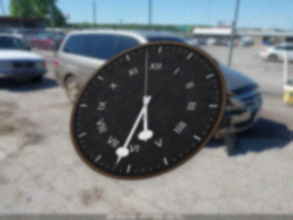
{"hour": 5, "minute": 31, "second": 58}
